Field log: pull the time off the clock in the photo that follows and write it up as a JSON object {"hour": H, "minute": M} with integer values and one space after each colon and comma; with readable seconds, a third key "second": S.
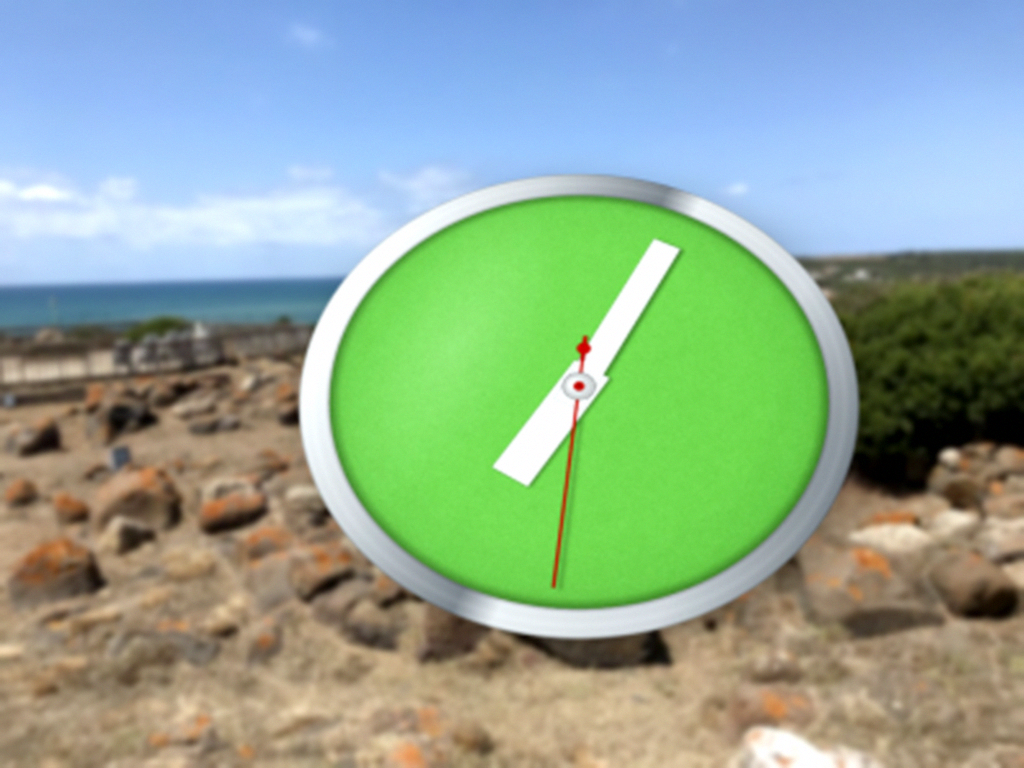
{"hour": 7, "minute": 4, "second": 31}
